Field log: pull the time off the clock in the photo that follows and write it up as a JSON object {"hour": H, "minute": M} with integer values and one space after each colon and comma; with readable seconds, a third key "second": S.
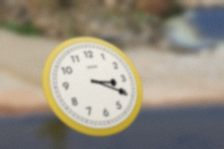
{"hour": 3, "minute": 20}
